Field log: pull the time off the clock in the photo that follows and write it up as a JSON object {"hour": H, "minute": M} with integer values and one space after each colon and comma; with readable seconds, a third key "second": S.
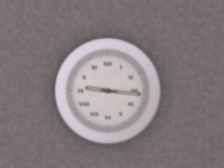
{"hour": 9, "minute": 16}
